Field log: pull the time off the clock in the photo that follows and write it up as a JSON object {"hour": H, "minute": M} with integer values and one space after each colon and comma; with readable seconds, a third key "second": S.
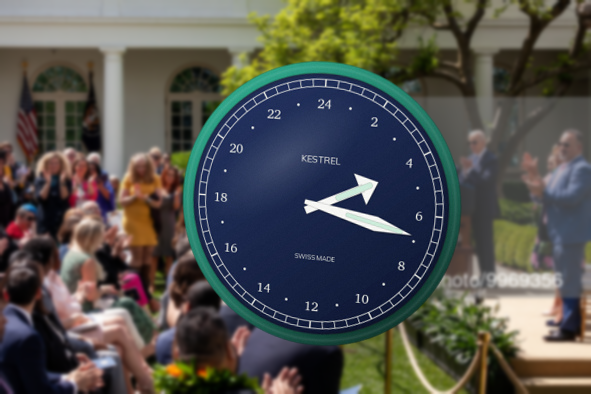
{"hour": 4, "minute": 17}
